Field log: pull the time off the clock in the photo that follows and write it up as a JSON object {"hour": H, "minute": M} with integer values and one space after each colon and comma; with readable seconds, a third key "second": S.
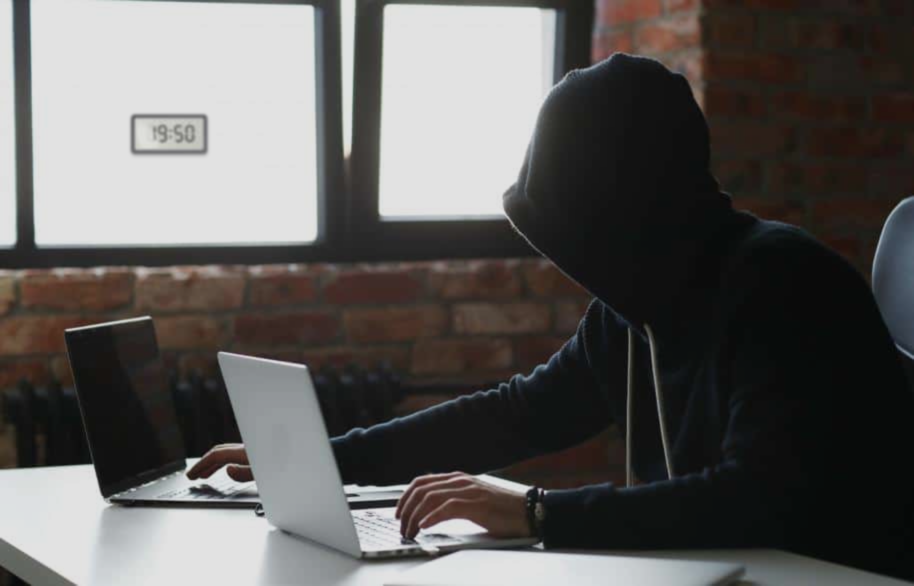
{"hour": 19, "minute": 50}
